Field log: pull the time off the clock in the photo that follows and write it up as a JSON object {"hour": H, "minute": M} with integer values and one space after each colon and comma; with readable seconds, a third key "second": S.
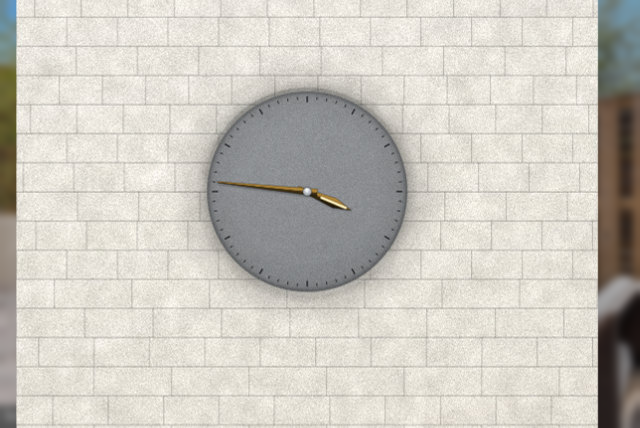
{"hour": 3, "minute": 46}
